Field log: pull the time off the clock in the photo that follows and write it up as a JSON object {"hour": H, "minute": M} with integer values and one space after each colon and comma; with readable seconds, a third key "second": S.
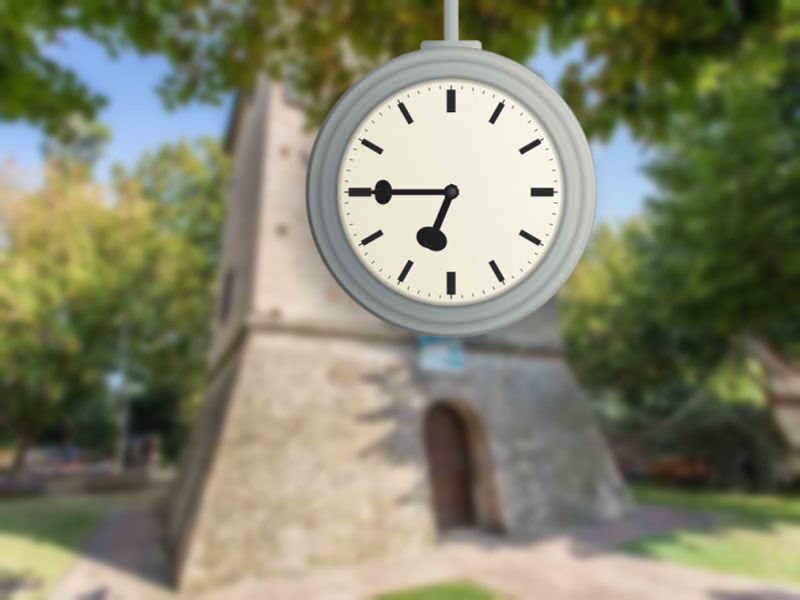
{"hour": 6, "minute": 45}
